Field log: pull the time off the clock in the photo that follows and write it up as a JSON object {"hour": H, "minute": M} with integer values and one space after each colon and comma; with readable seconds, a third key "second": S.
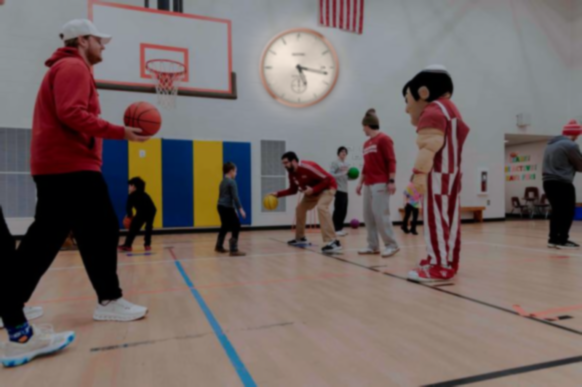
{"hour": 5, "minute": 17}
